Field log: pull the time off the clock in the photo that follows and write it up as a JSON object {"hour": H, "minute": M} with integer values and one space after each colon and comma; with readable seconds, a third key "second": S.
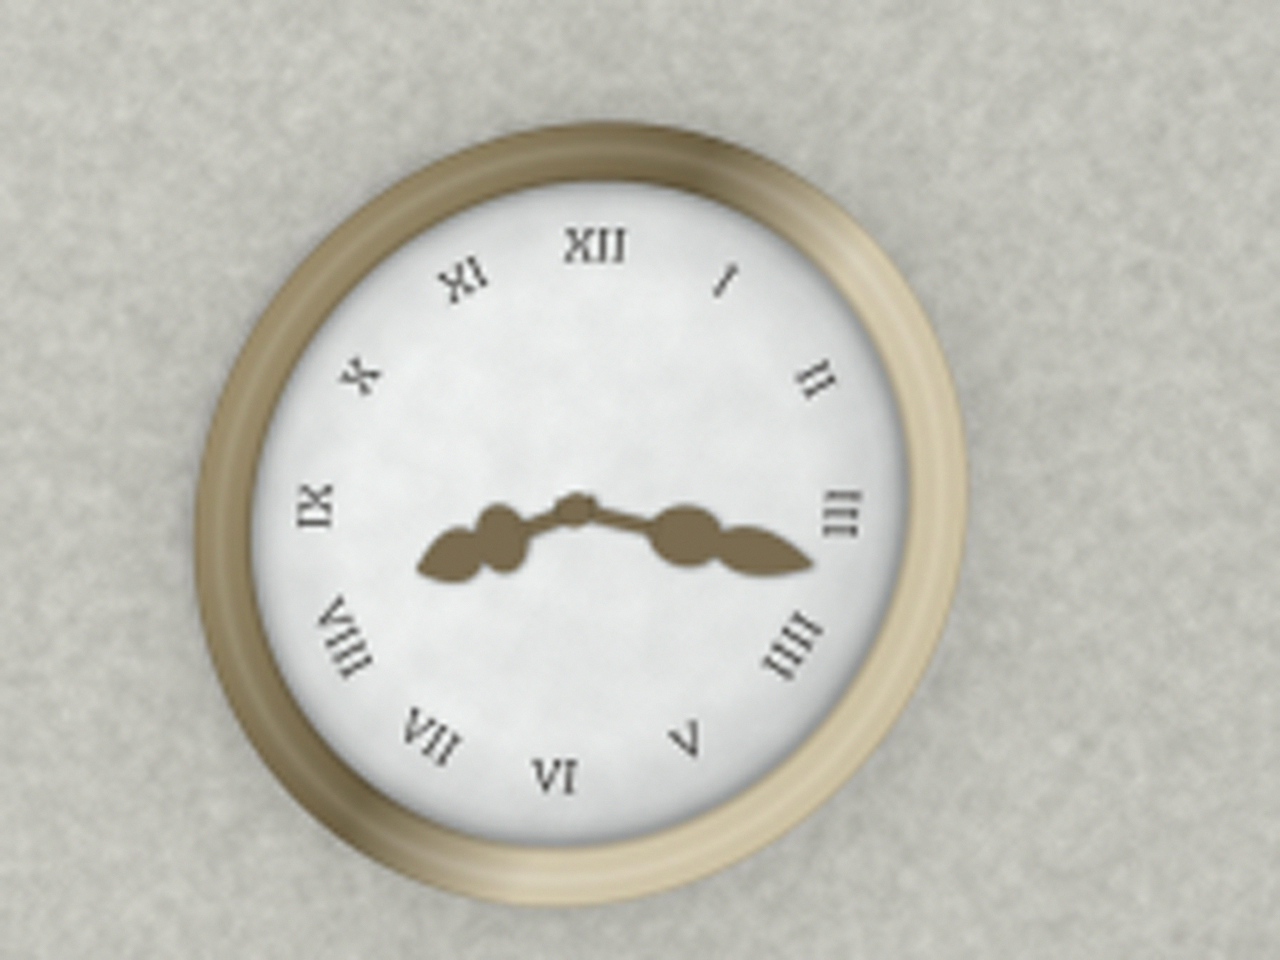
{"hour": 8, "minute": 17}
